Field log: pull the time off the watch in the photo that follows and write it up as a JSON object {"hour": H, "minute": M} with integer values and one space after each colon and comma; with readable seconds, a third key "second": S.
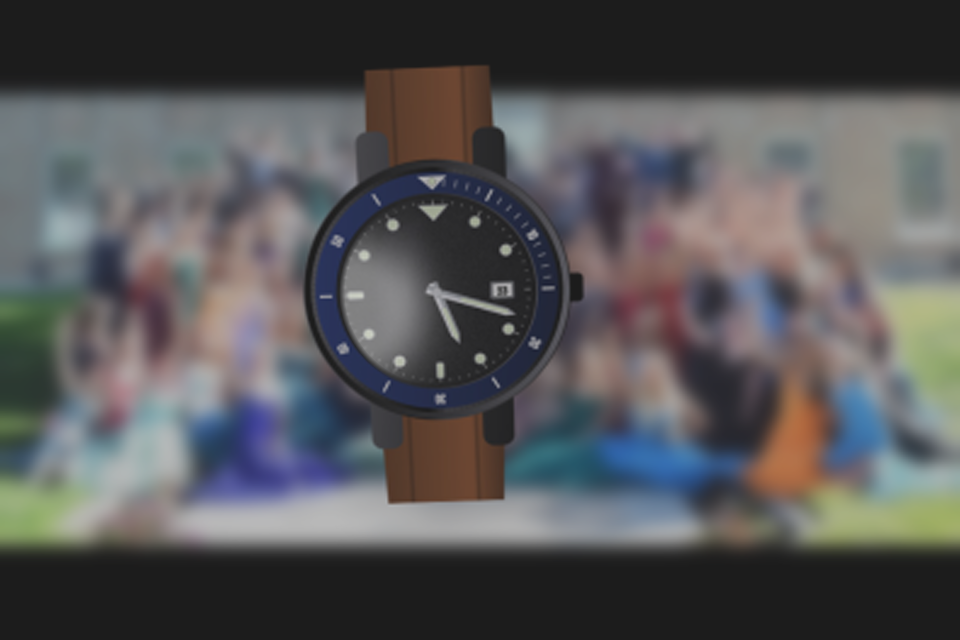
{"hour": 5, "minute": 18}
